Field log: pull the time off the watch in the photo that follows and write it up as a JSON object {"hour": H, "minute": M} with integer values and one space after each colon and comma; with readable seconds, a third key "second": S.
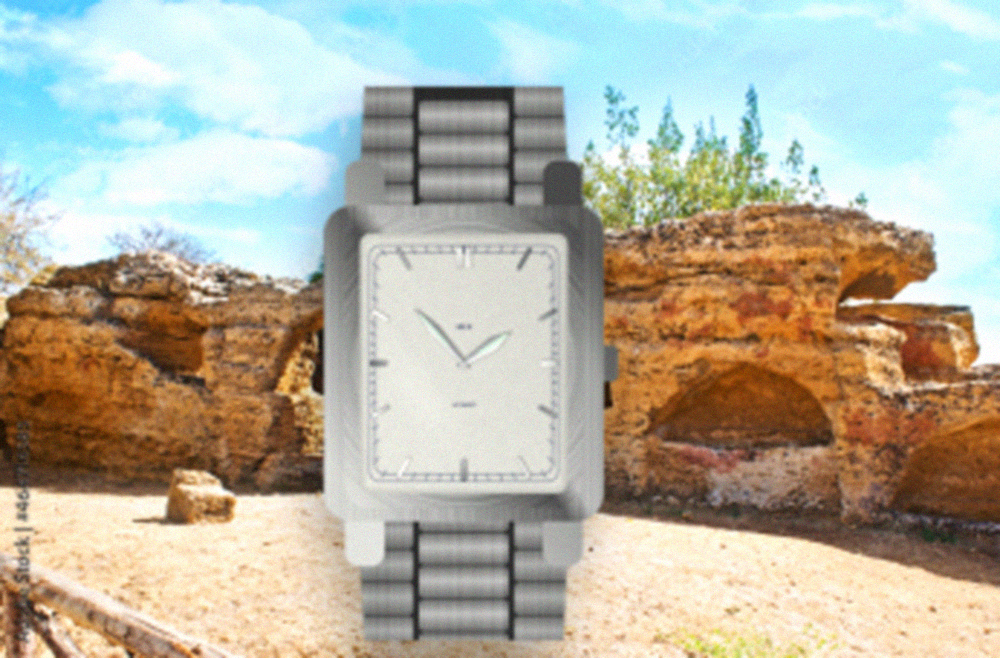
{"hour": 1, "minute": 53}
